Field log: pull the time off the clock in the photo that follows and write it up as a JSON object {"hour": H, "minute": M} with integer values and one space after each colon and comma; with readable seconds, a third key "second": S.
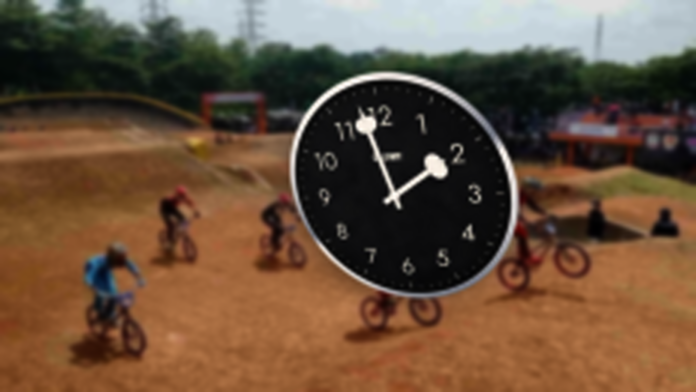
{"hour": 1, "minute": 58}
